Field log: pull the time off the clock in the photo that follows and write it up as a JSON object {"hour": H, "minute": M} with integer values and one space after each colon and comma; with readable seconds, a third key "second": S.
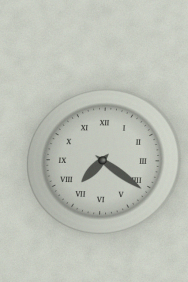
{"hour": 7, "minute": 21}
